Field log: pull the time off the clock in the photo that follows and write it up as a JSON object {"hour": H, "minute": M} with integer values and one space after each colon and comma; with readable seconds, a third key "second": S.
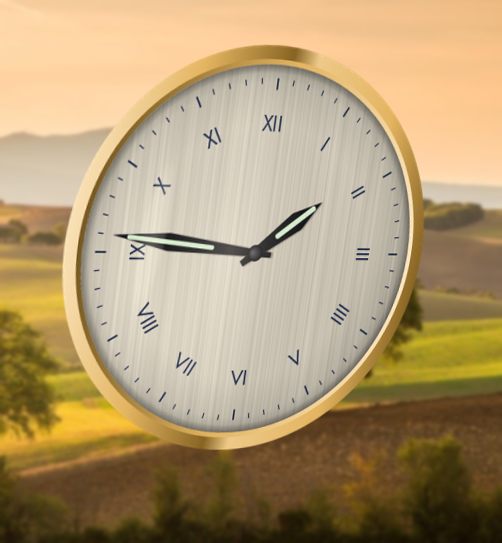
{"hour": 1, "minute": 46}
